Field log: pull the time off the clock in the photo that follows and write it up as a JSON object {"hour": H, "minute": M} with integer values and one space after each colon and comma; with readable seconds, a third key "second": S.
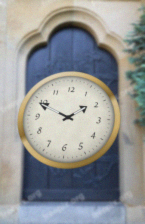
{"hour": 1, "minute": 49}
